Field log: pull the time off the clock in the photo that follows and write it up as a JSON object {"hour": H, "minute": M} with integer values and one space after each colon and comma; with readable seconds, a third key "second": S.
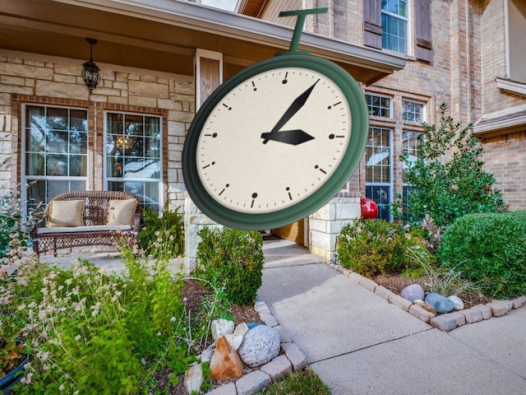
{"hour": 3, "minute": 5}
